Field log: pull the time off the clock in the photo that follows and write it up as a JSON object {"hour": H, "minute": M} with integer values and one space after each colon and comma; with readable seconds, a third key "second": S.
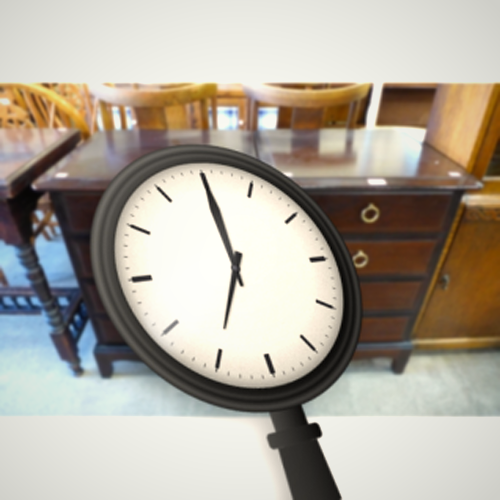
{"hour": 7, "minute": 0}
